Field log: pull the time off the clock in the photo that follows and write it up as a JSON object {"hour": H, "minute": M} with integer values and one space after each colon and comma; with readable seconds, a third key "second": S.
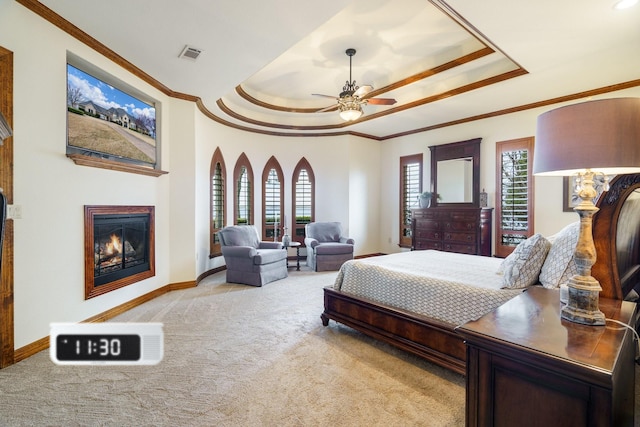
{"hour": 11, "minute": 30}
